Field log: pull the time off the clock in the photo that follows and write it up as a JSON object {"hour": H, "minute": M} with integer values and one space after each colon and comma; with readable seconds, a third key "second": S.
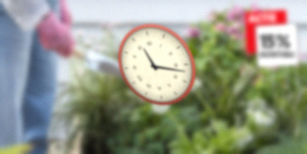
{"hour": 11, "minute": 17}
